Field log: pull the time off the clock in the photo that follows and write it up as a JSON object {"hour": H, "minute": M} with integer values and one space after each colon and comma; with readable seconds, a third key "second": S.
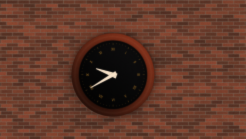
{"hour": 9, "minute": 40}
